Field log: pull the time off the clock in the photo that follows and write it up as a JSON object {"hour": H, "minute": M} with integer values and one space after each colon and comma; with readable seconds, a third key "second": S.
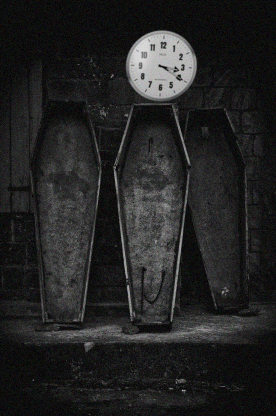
{"hour": 3, "minute": 20}
